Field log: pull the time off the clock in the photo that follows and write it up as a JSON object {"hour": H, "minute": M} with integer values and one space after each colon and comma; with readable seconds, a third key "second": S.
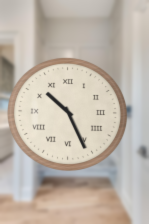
{"hour": 10, "minute": 26}
